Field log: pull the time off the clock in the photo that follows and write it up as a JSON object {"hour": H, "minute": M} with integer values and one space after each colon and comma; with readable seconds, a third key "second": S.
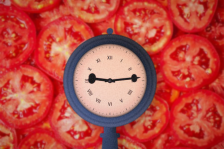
{"hour": 9, "minute": 14}
